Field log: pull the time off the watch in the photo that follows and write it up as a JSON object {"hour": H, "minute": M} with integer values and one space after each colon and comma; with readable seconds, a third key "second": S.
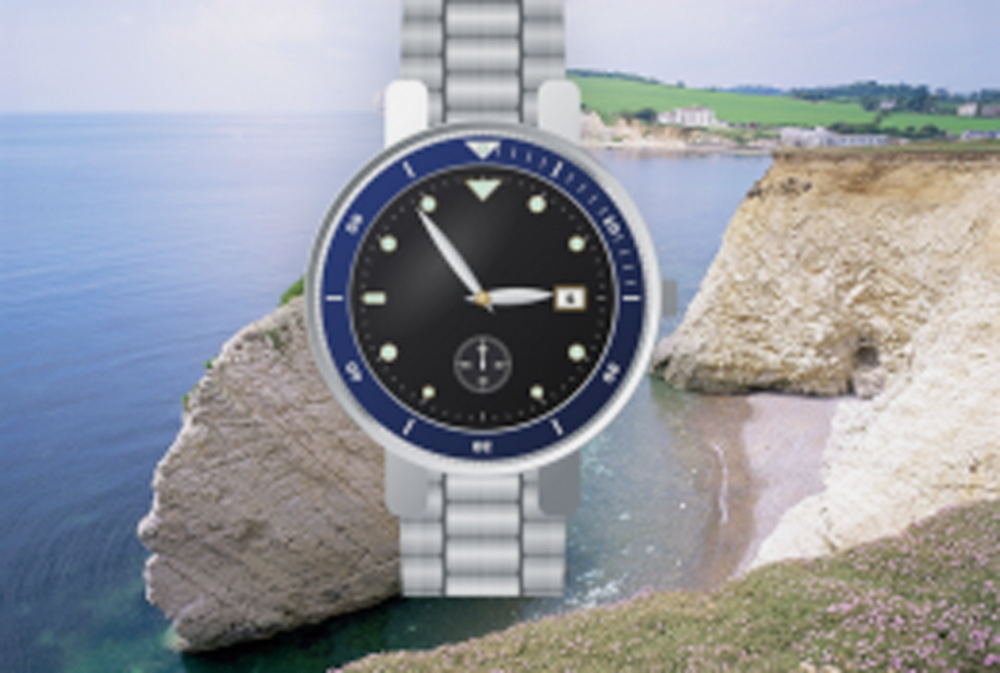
{"hour": 2, "minute": 54}
